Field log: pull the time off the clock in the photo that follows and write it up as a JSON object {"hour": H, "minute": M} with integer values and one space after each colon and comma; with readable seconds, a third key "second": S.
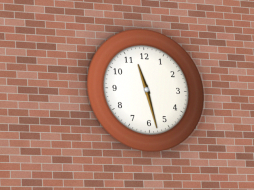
{"hour": 11, "minute": 28}
